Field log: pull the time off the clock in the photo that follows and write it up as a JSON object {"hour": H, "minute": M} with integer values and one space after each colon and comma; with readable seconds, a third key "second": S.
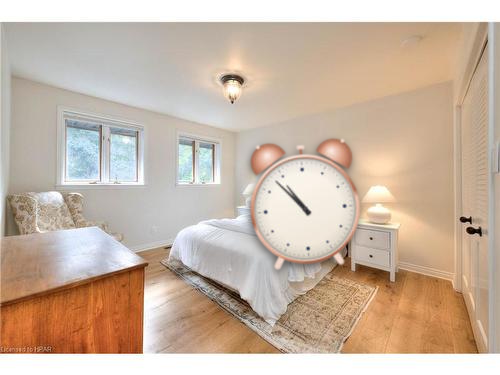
{"hour": 10, "minute": 53}
